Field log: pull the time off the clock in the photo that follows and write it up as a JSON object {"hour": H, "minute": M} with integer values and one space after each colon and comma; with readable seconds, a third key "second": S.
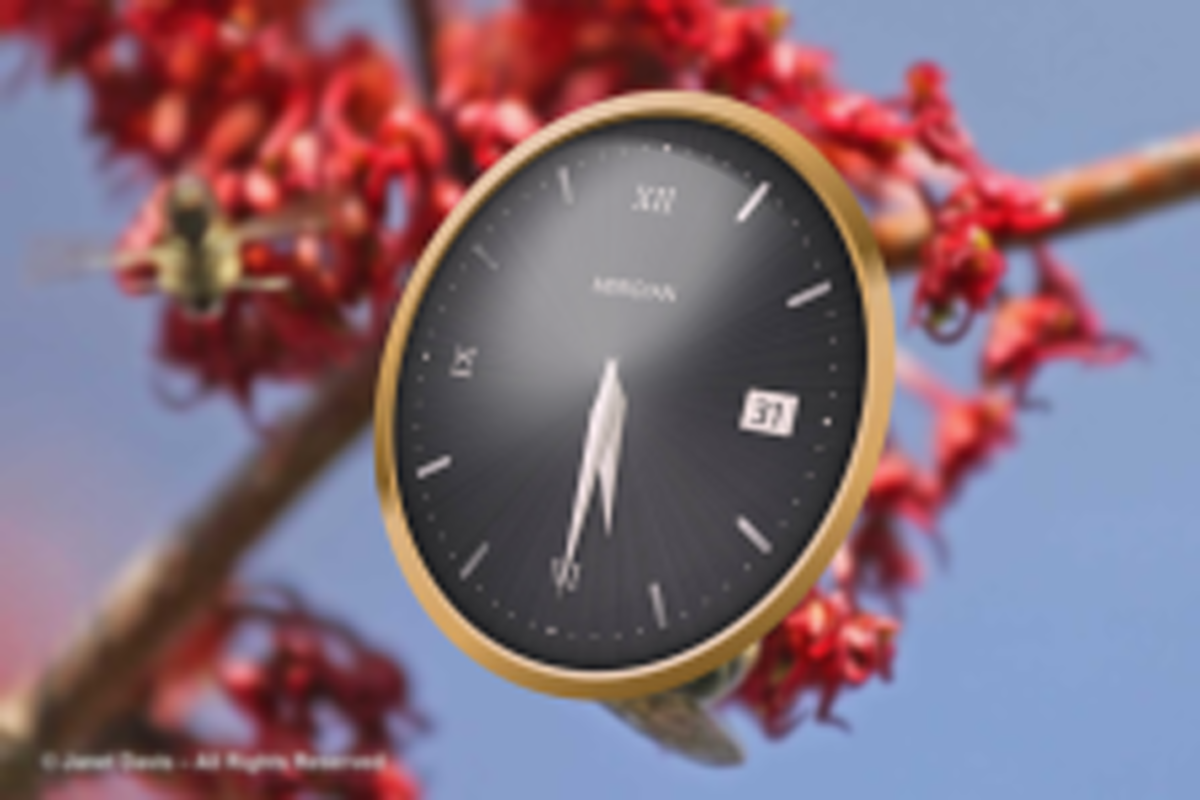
{"hour": 5, "minute": 30}
